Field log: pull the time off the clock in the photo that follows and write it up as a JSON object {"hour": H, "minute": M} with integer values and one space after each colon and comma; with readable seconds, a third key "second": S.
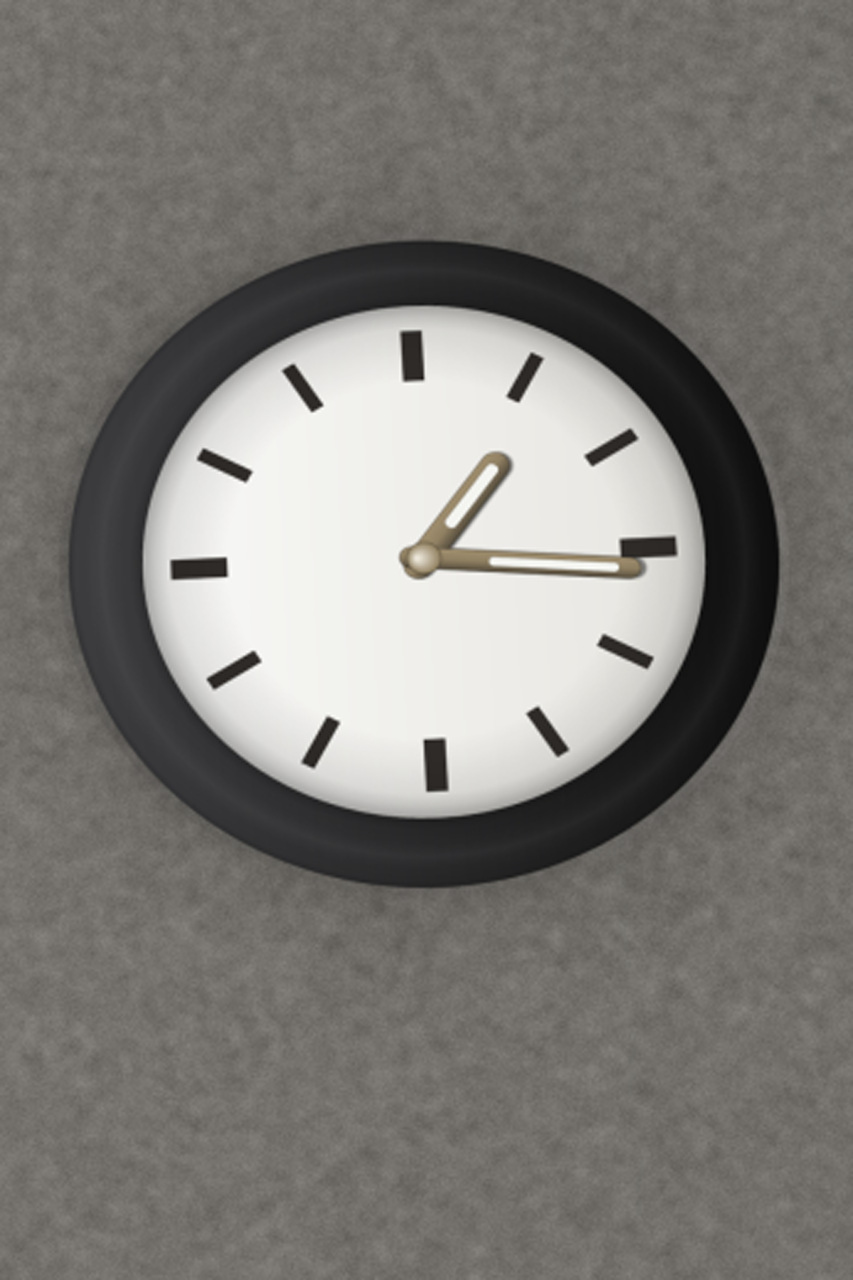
{"hour": 1, "minute": 16}
